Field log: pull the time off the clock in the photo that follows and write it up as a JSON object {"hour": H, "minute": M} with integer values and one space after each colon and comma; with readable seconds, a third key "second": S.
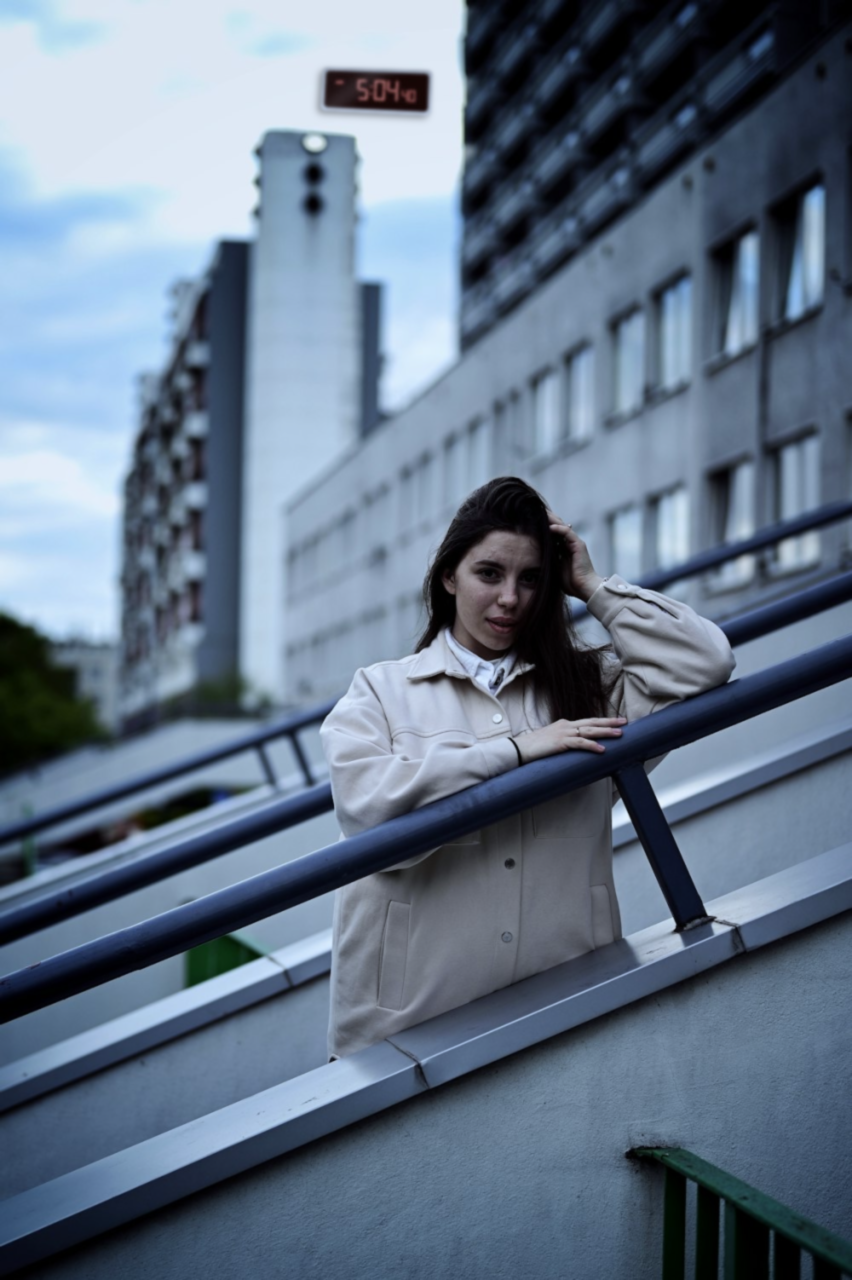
{"hour": 5, "minute": 4}
